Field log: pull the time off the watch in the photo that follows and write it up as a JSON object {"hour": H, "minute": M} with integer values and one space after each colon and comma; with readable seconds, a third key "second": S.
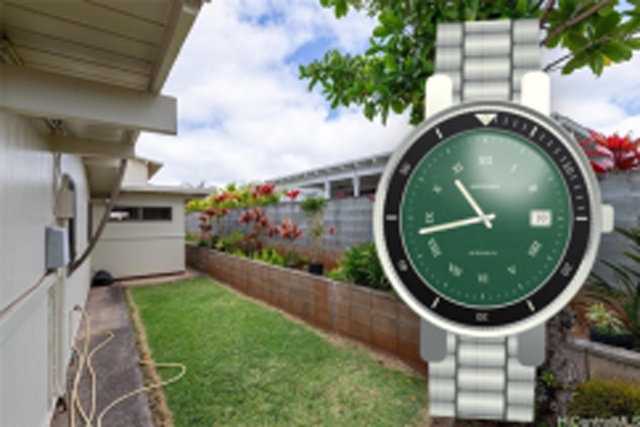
{"hour": 10, "minute": 43}
